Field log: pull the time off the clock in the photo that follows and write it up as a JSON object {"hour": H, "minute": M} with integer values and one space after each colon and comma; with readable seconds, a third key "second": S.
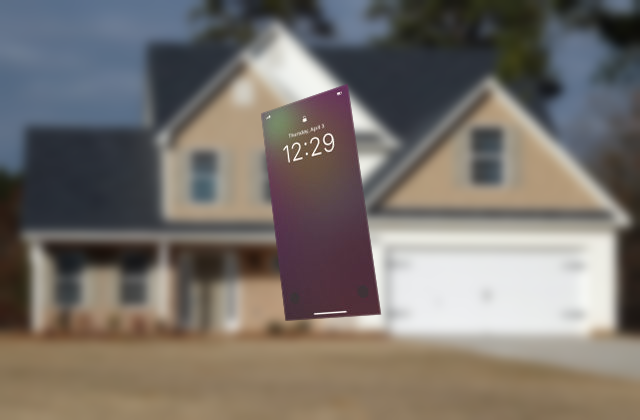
{"hour": 12, "minute": 29}
